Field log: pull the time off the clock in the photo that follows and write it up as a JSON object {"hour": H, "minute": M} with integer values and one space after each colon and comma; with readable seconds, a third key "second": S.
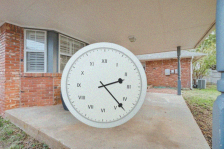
{"hour": 2, "minute": 23}
